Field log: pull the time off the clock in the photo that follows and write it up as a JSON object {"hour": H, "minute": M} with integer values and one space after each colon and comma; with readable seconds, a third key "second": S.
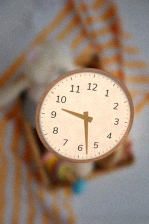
{"hour": 9, "minute": 28}
